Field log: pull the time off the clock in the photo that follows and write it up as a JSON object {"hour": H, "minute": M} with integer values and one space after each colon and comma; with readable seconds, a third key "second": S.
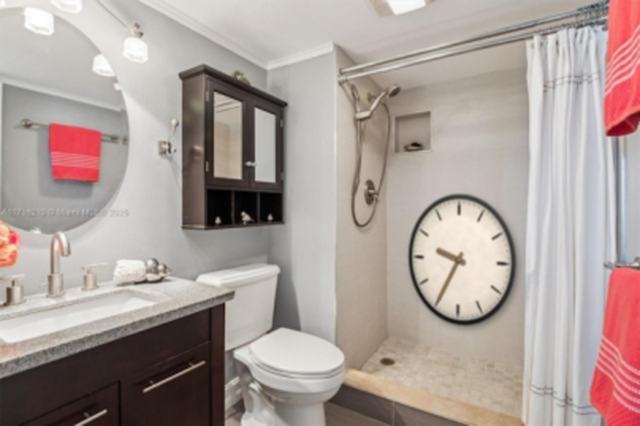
{"hour": 9, "minute": 35}
